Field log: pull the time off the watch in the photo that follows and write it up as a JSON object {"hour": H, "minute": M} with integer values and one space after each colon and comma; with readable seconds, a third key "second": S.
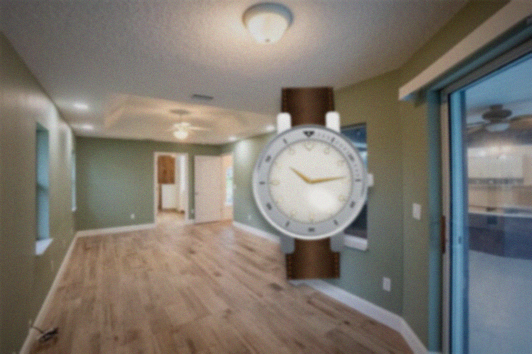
{"hour": 10, "minute": 14}
